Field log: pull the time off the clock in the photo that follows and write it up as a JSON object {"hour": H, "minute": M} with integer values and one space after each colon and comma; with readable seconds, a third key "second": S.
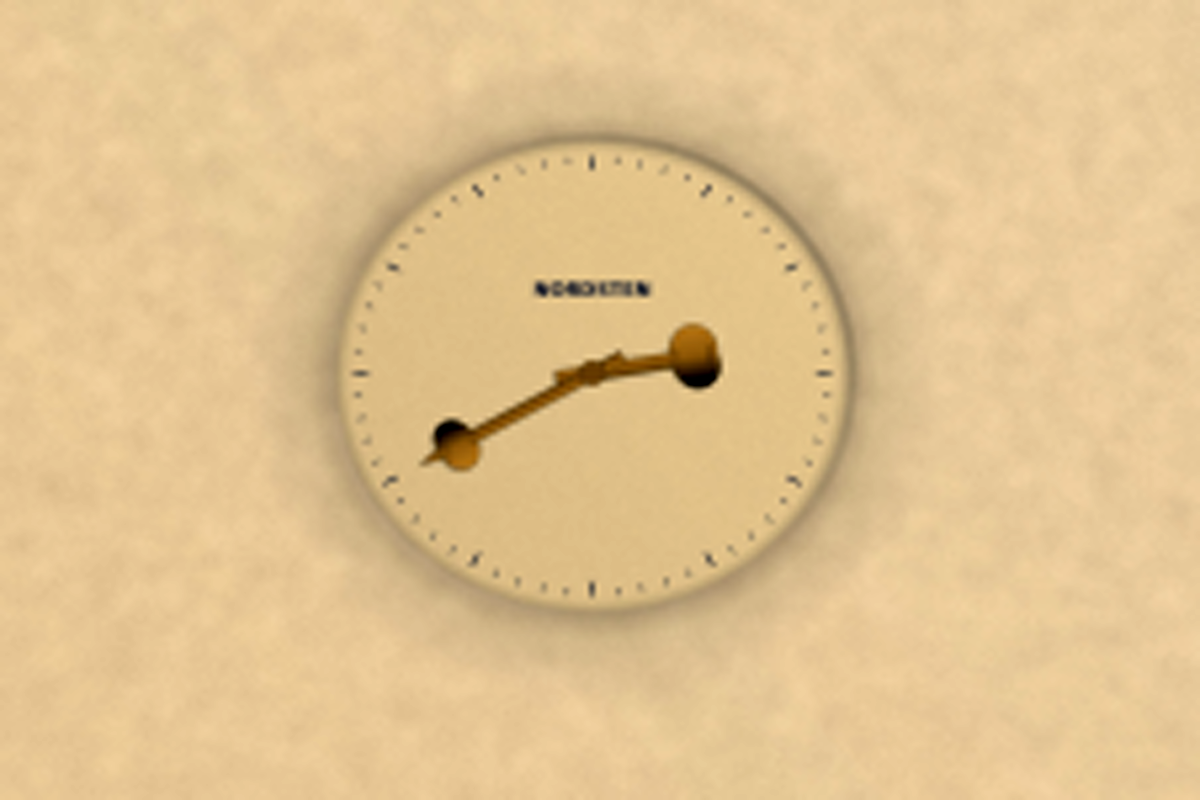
{"hour": 2, "minute": 40}
